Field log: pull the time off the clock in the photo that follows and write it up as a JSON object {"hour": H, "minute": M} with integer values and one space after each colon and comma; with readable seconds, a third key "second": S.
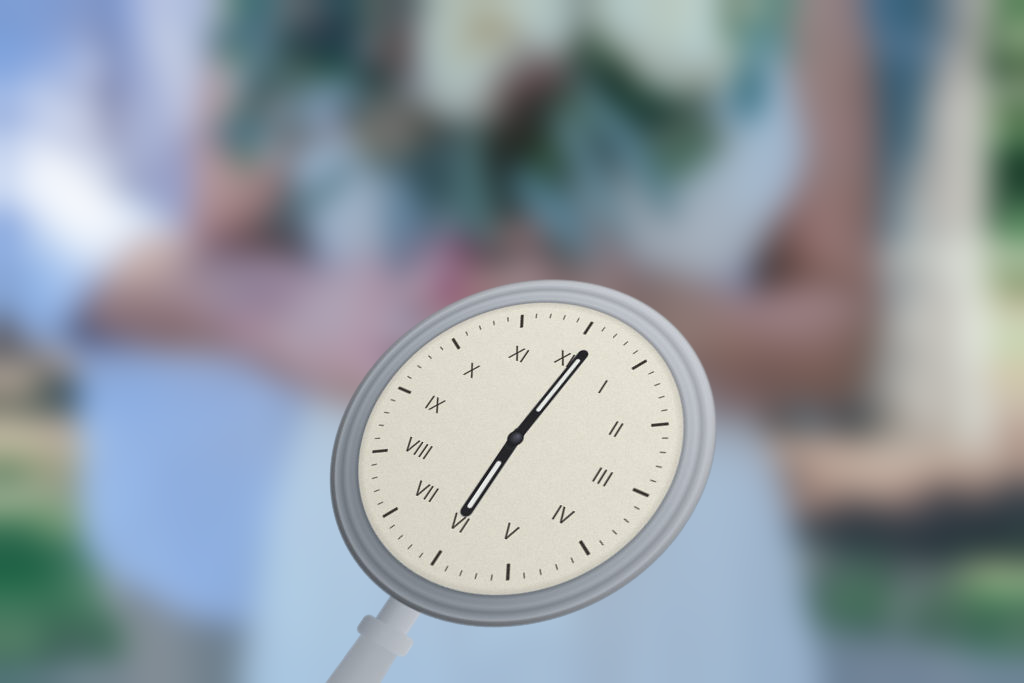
{"hour": 6, "minute": 1}
